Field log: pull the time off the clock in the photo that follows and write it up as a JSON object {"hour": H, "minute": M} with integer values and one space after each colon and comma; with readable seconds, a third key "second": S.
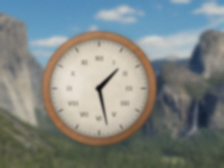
{"hour": 1, "minute": 28}
